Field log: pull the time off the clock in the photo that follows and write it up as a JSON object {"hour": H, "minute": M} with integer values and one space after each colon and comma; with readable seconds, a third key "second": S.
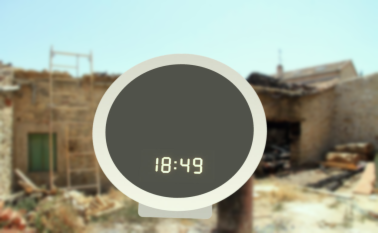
{"hour": 18, "minute": 49}
